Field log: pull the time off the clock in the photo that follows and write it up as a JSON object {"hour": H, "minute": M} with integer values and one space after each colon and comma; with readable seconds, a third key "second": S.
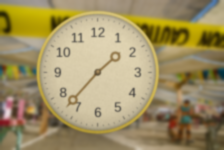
{"hour": 1, "minute": 37}
